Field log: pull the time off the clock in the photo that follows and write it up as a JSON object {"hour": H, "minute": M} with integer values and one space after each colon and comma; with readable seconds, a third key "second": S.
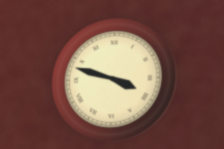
{"hour": 3, "minute": 48}
